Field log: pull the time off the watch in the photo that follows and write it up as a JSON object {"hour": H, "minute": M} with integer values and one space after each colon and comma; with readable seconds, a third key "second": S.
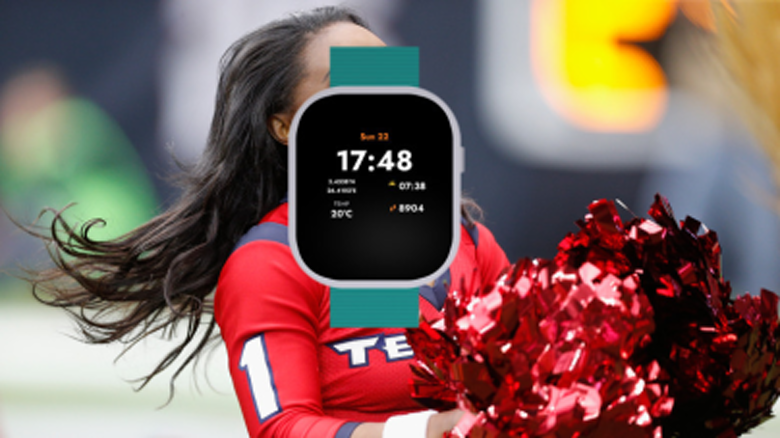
{"hour": 17, "minute": 48}
